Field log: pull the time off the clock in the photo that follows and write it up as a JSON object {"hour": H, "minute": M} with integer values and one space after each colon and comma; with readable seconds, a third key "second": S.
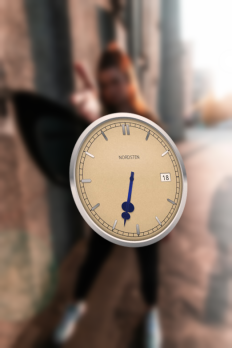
{"hour": 6, "minute": 33}
